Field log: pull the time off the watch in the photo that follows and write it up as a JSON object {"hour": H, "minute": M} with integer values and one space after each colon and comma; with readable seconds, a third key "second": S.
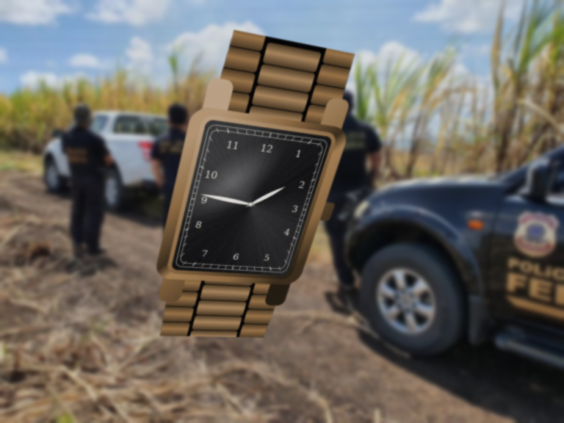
{"hour": 1, "minute": 46}
